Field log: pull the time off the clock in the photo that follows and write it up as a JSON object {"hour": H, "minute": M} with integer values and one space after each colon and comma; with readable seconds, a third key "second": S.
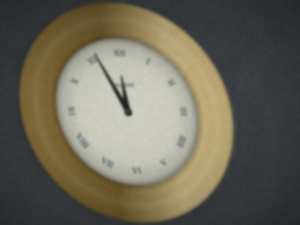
{"hour": 11, "minute": 56}
